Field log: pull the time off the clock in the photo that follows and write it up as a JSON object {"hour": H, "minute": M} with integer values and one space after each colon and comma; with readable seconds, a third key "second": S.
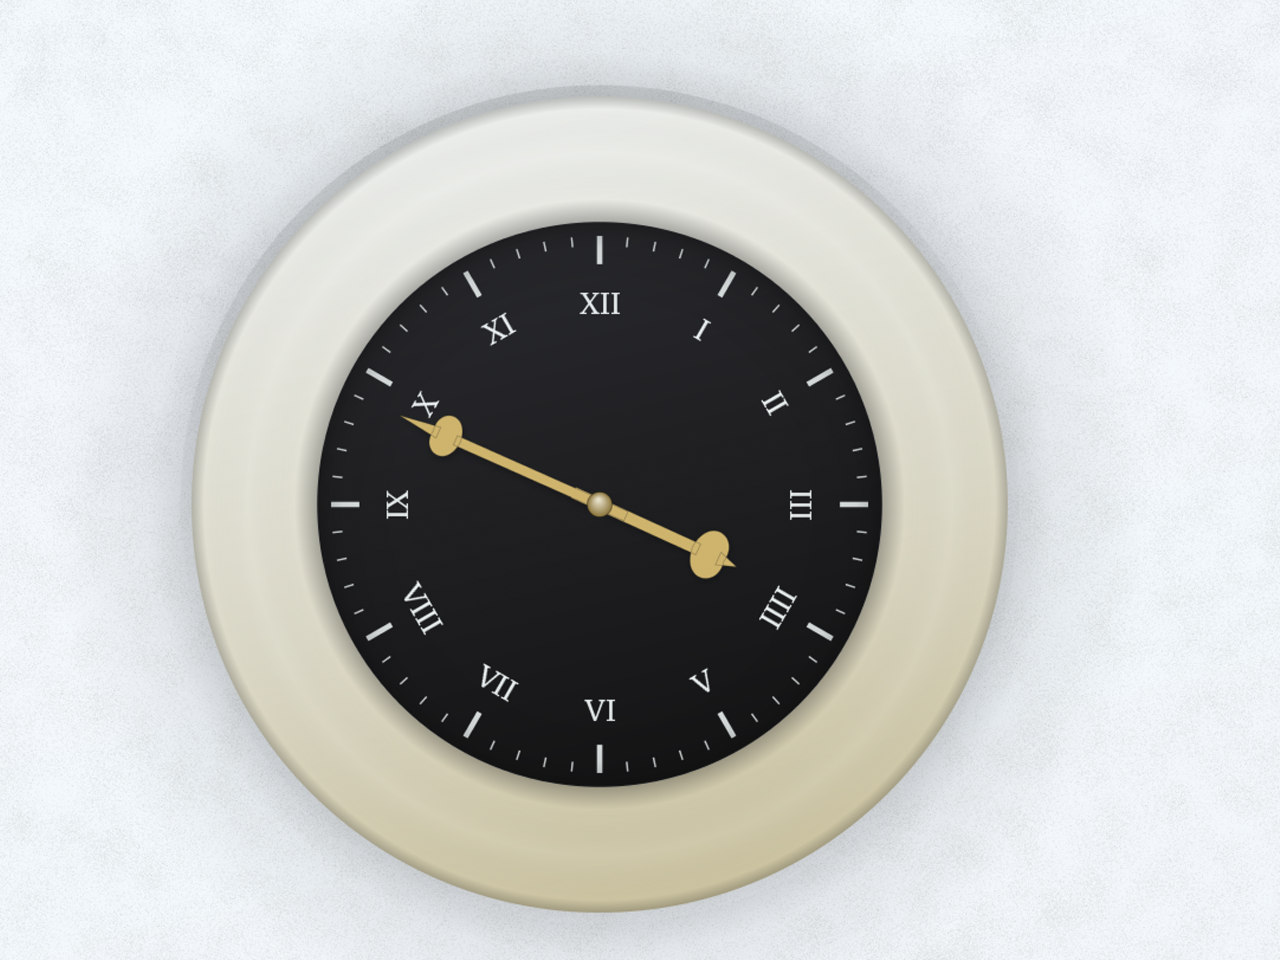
{"hour": 3, "minute": 49}
